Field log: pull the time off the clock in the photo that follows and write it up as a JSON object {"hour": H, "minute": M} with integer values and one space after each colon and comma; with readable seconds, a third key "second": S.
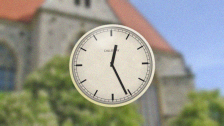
{"hour": 12, "minute": 26}
